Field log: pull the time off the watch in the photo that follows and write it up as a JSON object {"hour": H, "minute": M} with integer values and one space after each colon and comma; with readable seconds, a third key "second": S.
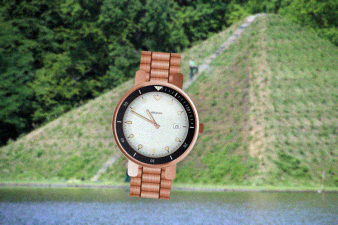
{"hour": 10, "minute": 49}
